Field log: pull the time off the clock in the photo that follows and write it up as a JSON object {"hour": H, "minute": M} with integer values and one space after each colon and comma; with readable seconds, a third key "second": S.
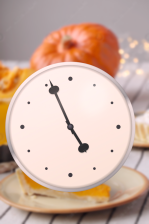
{"hour": 4, "minute": 56}
